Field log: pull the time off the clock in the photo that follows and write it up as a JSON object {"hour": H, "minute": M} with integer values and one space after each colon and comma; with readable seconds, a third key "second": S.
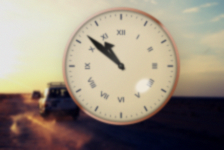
{"hour": 10, "minute": 52}
